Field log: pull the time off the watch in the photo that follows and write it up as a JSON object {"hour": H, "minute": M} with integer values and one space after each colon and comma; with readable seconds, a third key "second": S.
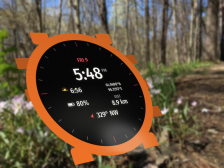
{"hour": 5, "minute": 48}
